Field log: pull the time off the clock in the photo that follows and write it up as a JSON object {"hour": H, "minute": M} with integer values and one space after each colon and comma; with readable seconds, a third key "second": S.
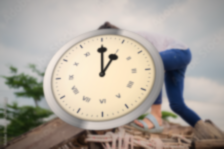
{"hour": 1, "minute": 0}
